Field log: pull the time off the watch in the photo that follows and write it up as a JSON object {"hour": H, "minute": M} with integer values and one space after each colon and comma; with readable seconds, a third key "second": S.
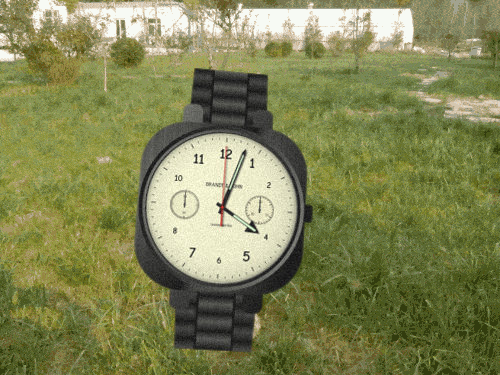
{"hour": 4, "minute": 3}
